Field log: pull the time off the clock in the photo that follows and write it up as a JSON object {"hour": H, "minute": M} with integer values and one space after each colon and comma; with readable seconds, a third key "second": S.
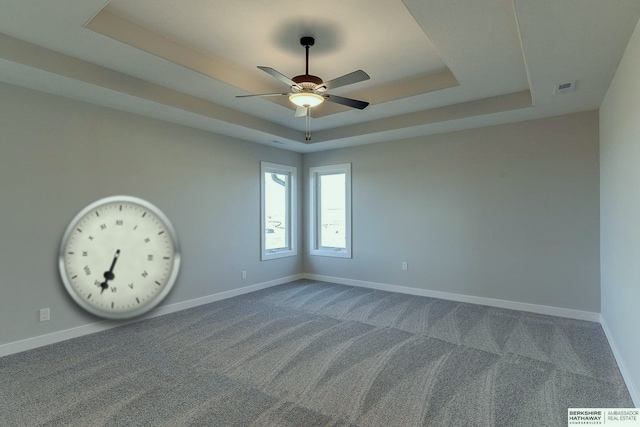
{"hour": 6, "minute": 33}
